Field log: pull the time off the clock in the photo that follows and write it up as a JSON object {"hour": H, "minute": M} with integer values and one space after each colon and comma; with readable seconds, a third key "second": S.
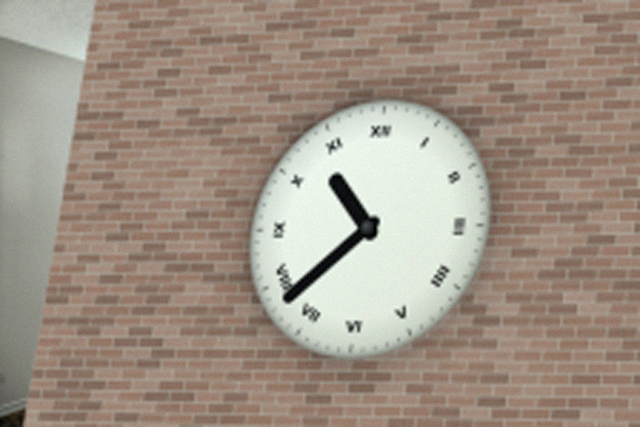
{"hour": 10, "minute": 38}
